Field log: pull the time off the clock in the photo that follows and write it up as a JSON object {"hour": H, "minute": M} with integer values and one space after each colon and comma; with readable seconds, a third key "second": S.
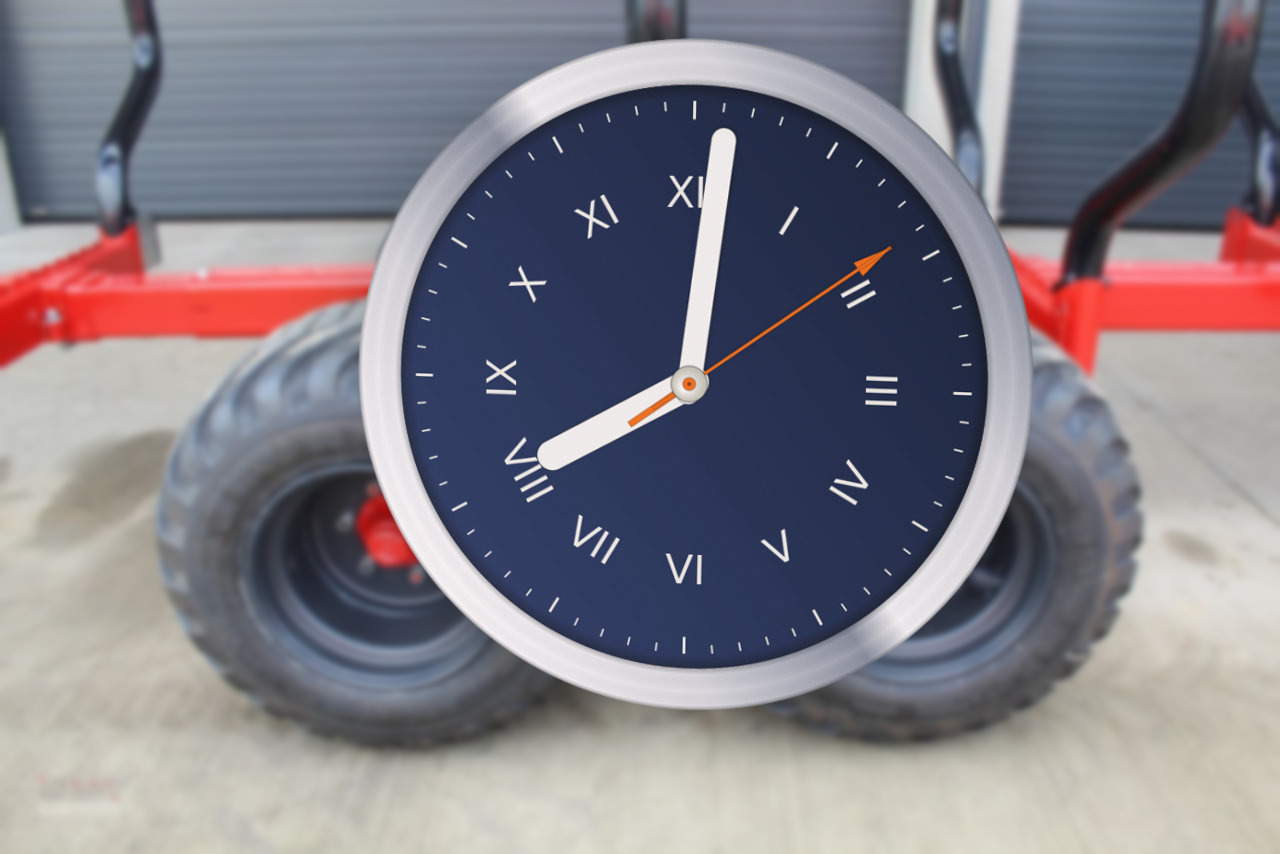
{"hour": 8, "minute": 1, "second": 9}
